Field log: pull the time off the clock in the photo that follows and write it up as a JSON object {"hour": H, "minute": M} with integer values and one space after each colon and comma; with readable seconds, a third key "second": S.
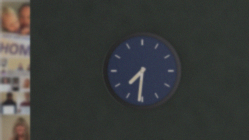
{"hour": 7, "minute": 31}
